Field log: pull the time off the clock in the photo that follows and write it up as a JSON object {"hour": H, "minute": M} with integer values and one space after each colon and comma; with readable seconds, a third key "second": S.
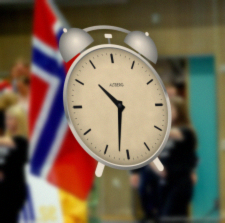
{"hour": 10, "minute": 32}
